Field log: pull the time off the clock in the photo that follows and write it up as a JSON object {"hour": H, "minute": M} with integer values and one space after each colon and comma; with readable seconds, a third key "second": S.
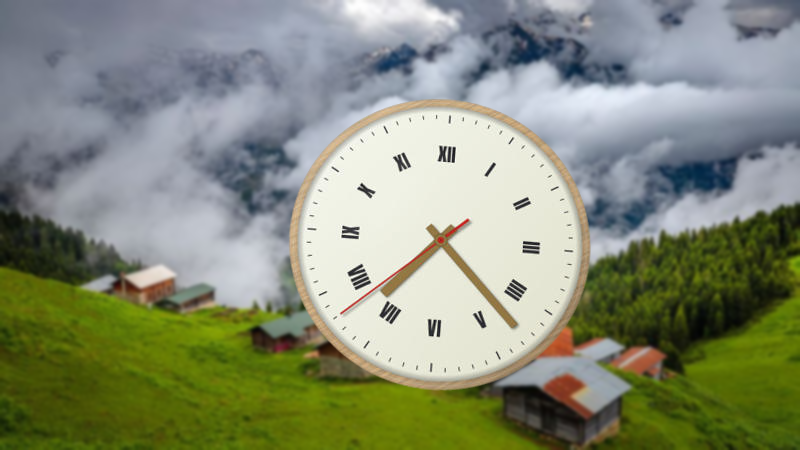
{"hour": 7, "minute": 22, "second": 38}
